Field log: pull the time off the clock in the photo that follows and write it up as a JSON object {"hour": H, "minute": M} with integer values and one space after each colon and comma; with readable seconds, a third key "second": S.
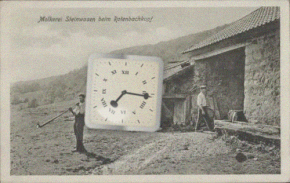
{"hour": 7, "minute": 16}
